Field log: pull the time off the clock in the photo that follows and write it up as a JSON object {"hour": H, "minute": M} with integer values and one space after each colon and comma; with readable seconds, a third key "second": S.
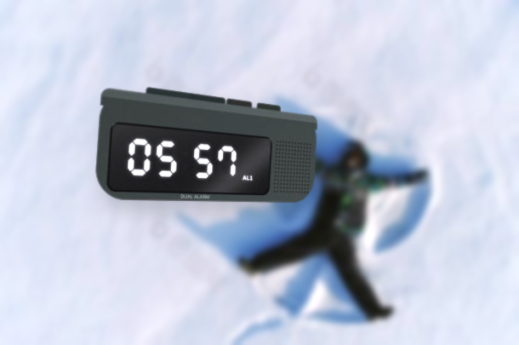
{"hour": 5, "minute": 57}
